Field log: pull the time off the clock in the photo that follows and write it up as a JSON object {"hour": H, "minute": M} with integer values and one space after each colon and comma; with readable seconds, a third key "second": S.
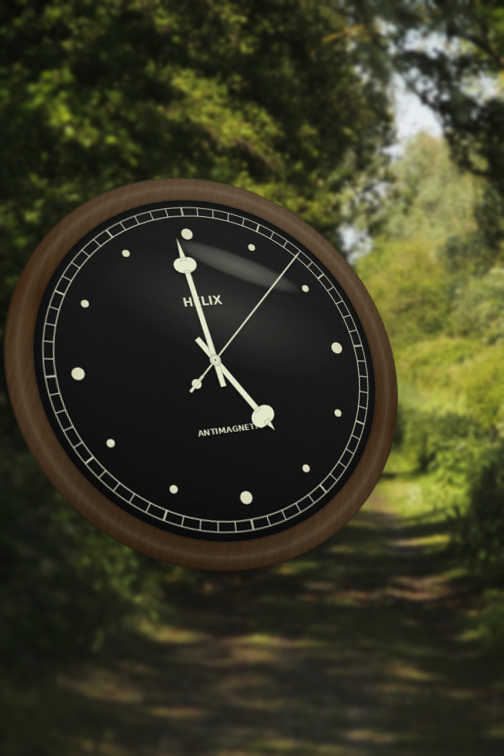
{"hour": 4, "minute": 59, "second": 8}
